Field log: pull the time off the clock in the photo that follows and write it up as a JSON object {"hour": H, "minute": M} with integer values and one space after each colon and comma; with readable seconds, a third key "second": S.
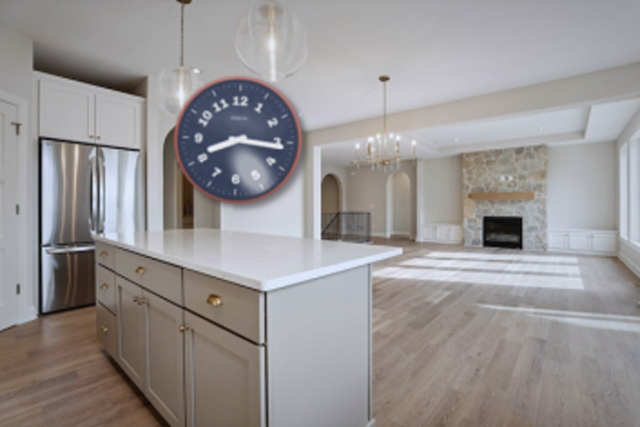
{"hour": 8, "minute": 16}
